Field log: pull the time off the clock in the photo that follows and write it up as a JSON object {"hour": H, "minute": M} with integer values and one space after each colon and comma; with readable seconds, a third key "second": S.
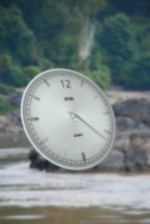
{"hour": 4, "minute": 22}
